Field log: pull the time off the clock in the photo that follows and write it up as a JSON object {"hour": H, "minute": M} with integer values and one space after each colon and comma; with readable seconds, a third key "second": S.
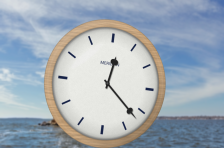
{"hour": 12, "minute": 22}
